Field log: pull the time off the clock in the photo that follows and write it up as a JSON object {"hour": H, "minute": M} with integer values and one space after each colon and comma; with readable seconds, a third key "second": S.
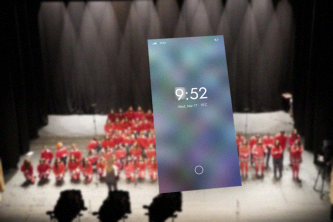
{"hour": 9, "minute": 52}
